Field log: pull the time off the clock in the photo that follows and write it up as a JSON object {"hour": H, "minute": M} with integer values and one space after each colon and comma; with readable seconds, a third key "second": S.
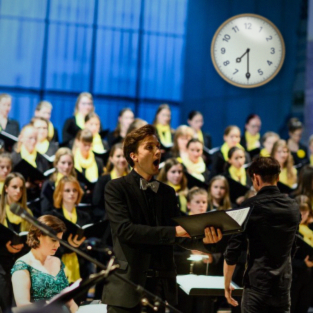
{"hour": 7, "minute": 30}
